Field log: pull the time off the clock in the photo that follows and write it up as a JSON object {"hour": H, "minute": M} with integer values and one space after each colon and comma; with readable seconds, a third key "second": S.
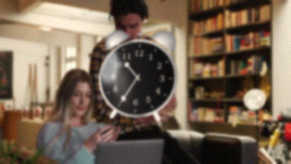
{"hour": 10, "minute": 35}
